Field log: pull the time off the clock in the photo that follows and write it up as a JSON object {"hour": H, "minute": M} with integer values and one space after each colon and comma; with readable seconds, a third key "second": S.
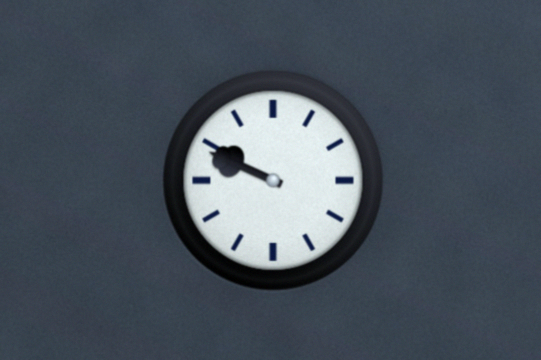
{"hour": 9, "minute": 49}
